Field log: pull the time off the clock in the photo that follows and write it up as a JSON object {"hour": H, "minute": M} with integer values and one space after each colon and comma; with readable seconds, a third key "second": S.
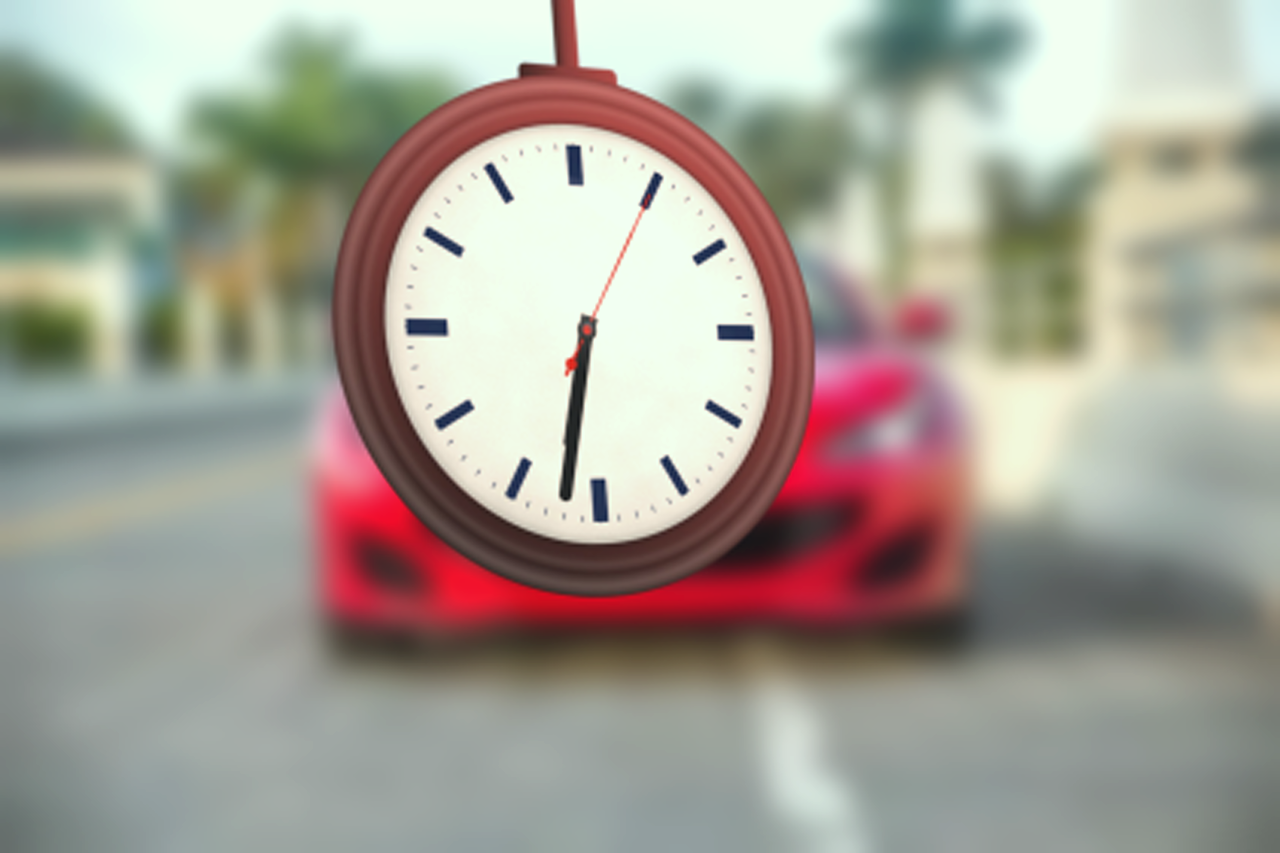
{"hour": 6, "minute": 32, "second": 5}
